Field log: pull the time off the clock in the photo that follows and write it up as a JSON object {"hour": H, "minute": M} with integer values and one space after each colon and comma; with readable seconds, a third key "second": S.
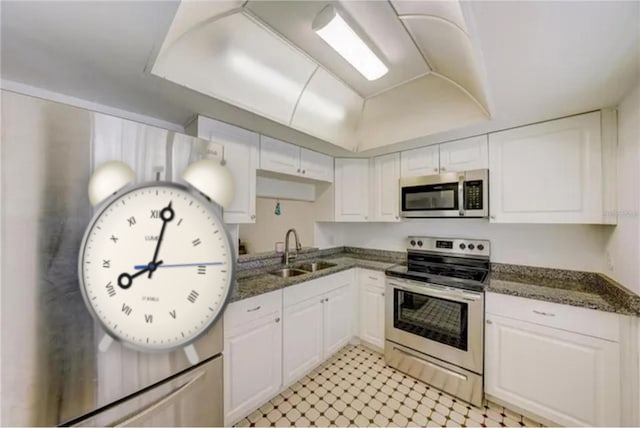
{"hour": 8, "minute": 2, "second": 14}
